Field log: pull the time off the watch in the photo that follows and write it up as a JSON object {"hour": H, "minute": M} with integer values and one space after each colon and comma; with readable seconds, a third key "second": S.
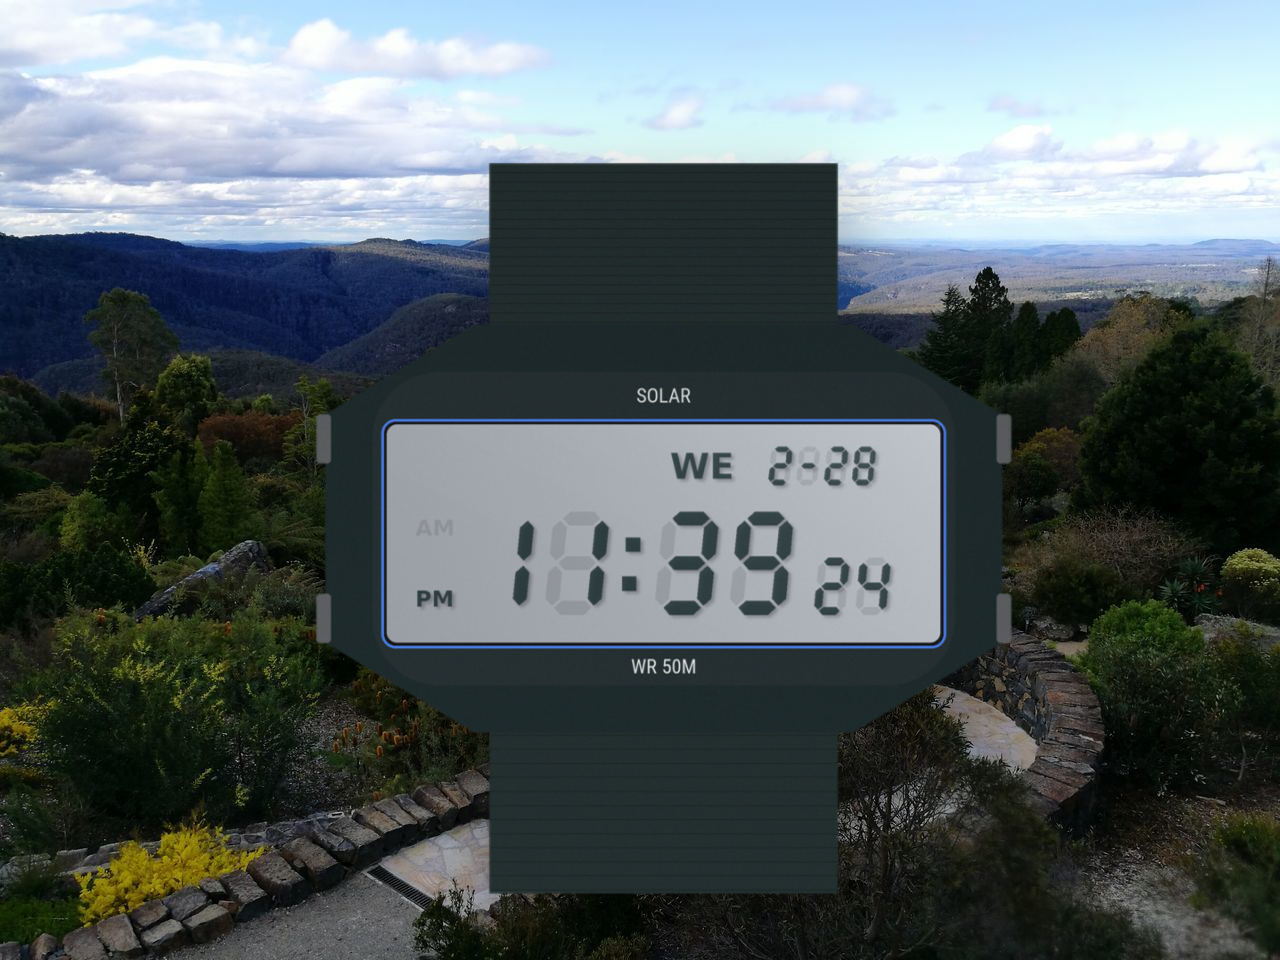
{"hour": 11, "minute": 39, "second": 24}
